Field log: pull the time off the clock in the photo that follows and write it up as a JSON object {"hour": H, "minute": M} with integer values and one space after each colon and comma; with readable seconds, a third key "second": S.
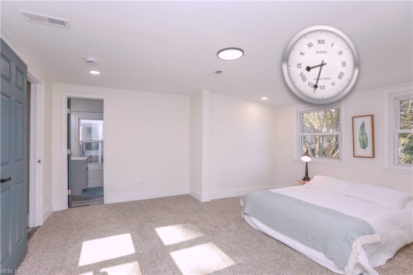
{"hour": 8, "minute": 33}
